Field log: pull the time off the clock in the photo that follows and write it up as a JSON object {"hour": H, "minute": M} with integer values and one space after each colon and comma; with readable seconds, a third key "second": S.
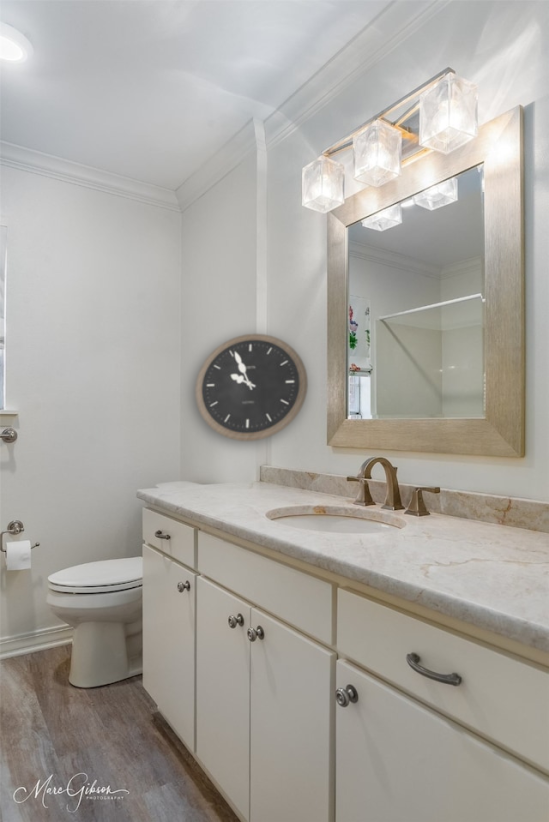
{"hour": 9, "minute": 56}
